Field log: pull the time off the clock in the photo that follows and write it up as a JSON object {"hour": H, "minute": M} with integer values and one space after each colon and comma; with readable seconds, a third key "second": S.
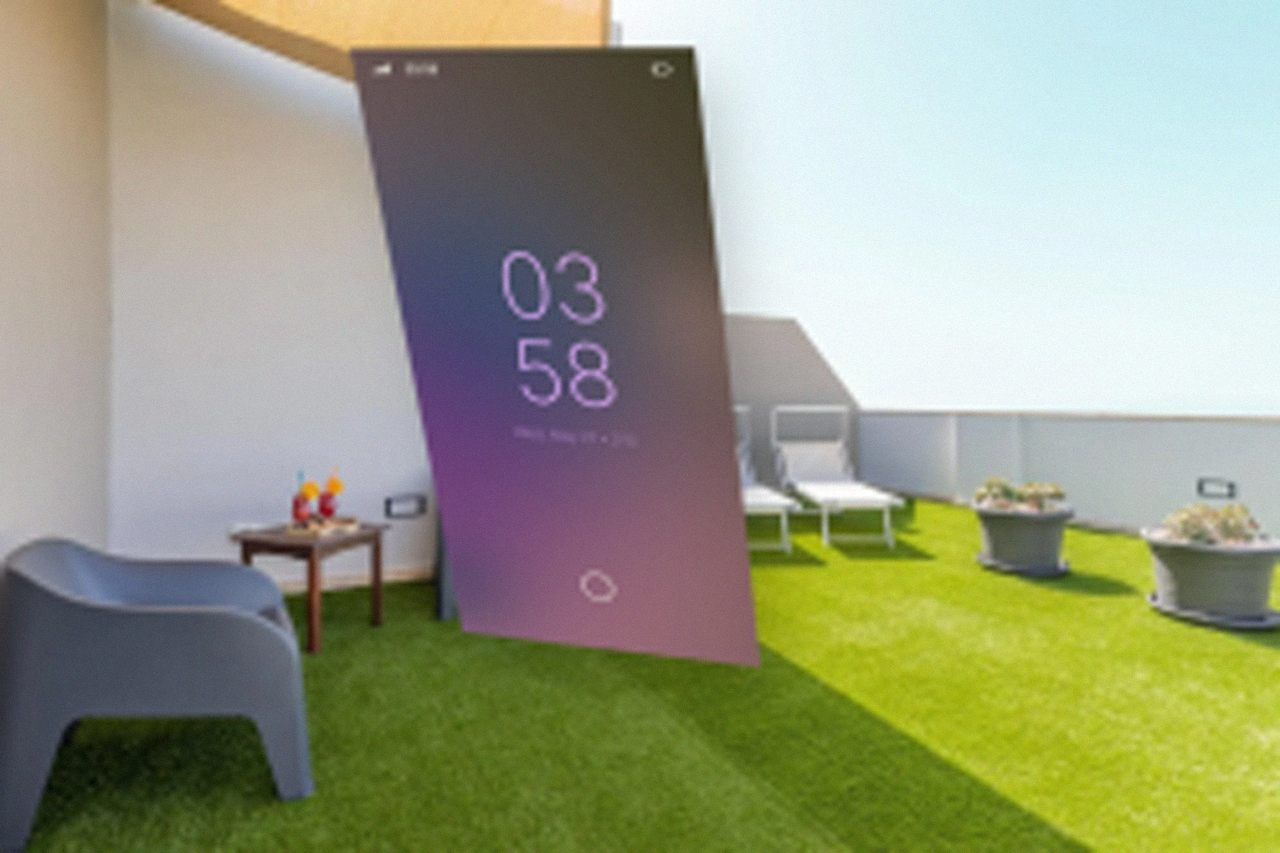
{"hour": 3, "minute": 58}
